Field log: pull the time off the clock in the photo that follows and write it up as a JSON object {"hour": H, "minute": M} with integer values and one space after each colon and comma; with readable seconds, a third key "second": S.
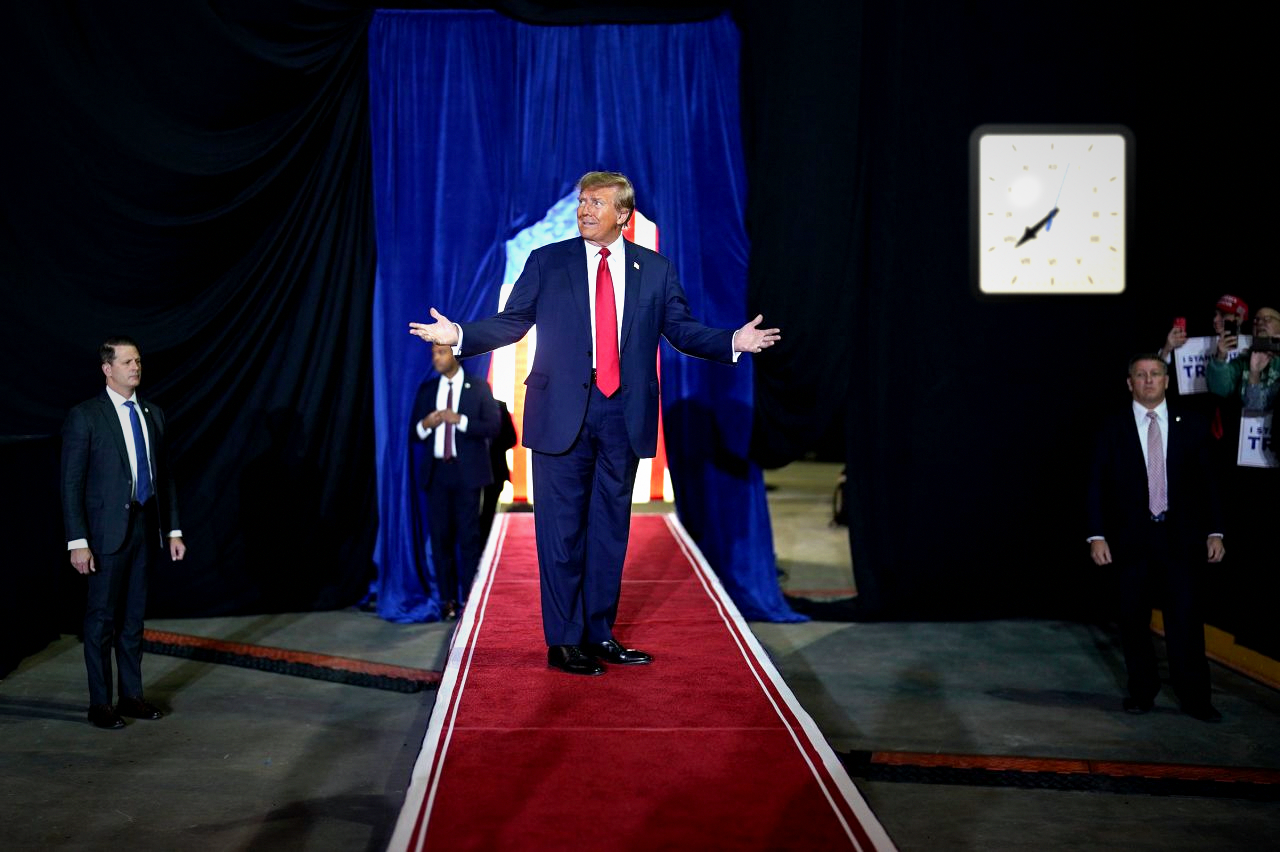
{"hour": 7, "minute": 38, "second": 3}
